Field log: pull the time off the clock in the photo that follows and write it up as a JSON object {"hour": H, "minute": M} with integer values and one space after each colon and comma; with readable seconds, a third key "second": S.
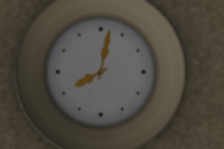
{"hour": 8, "minute": 2}
